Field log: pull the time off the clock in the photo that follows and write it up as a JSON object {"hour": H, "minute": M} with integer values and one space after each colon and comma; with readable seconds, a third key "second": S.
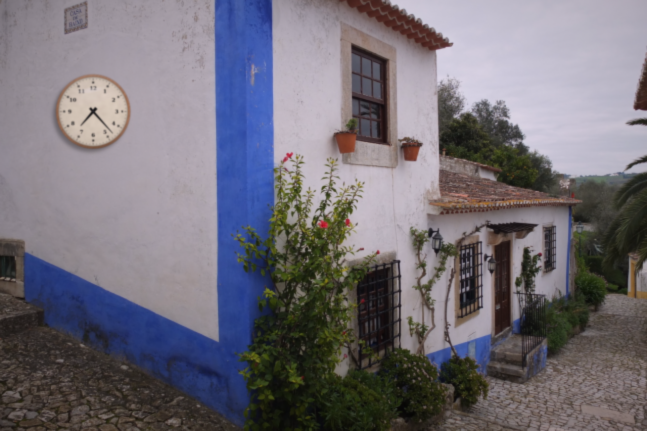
{"hour": 7, "minute": 23}
